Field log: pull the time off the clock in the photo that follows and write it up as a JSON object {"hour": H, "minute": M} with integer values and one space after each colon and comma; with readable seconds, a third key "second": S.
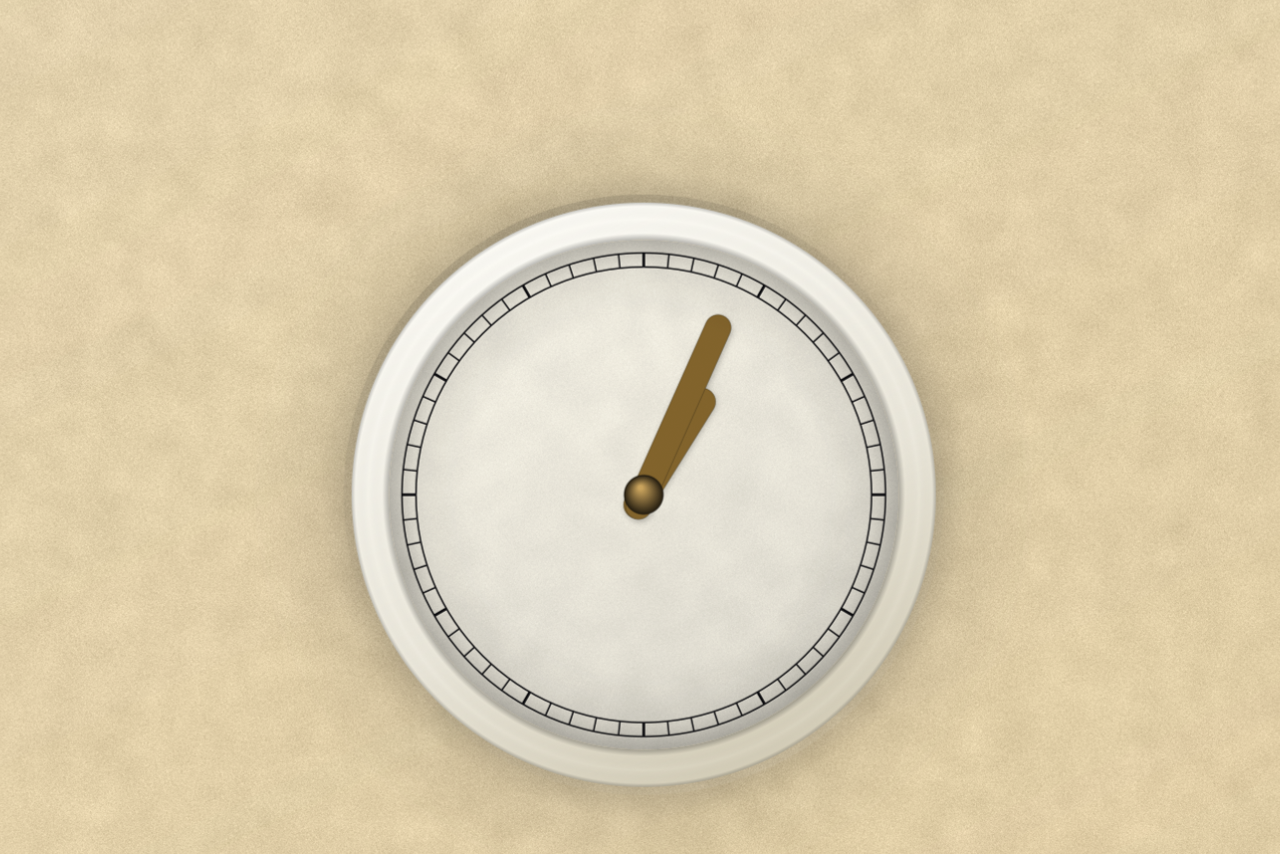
{"hour": 1, "minute": 4}
